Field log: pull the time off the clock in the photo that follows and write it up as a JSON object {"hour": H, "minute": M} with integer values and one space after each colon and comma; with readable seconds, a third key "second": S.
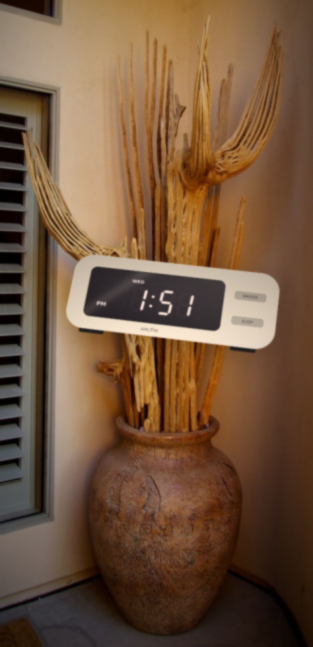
{"hour": 1, "minute": 51}
